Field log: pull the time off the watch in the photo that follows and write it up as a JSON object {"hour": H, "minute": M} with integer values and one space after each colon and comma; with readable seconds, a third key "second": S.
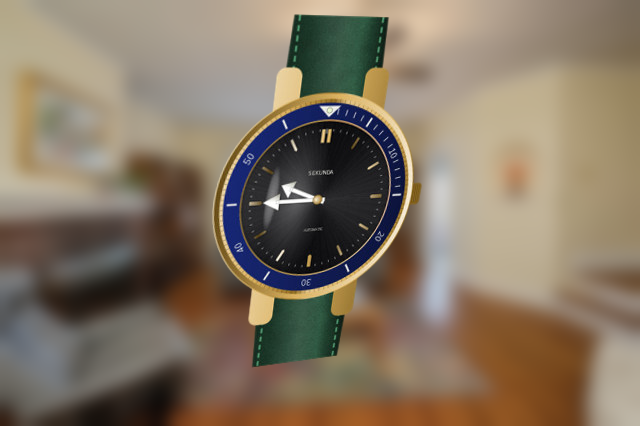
{"hour": 9, "minute": 45}
